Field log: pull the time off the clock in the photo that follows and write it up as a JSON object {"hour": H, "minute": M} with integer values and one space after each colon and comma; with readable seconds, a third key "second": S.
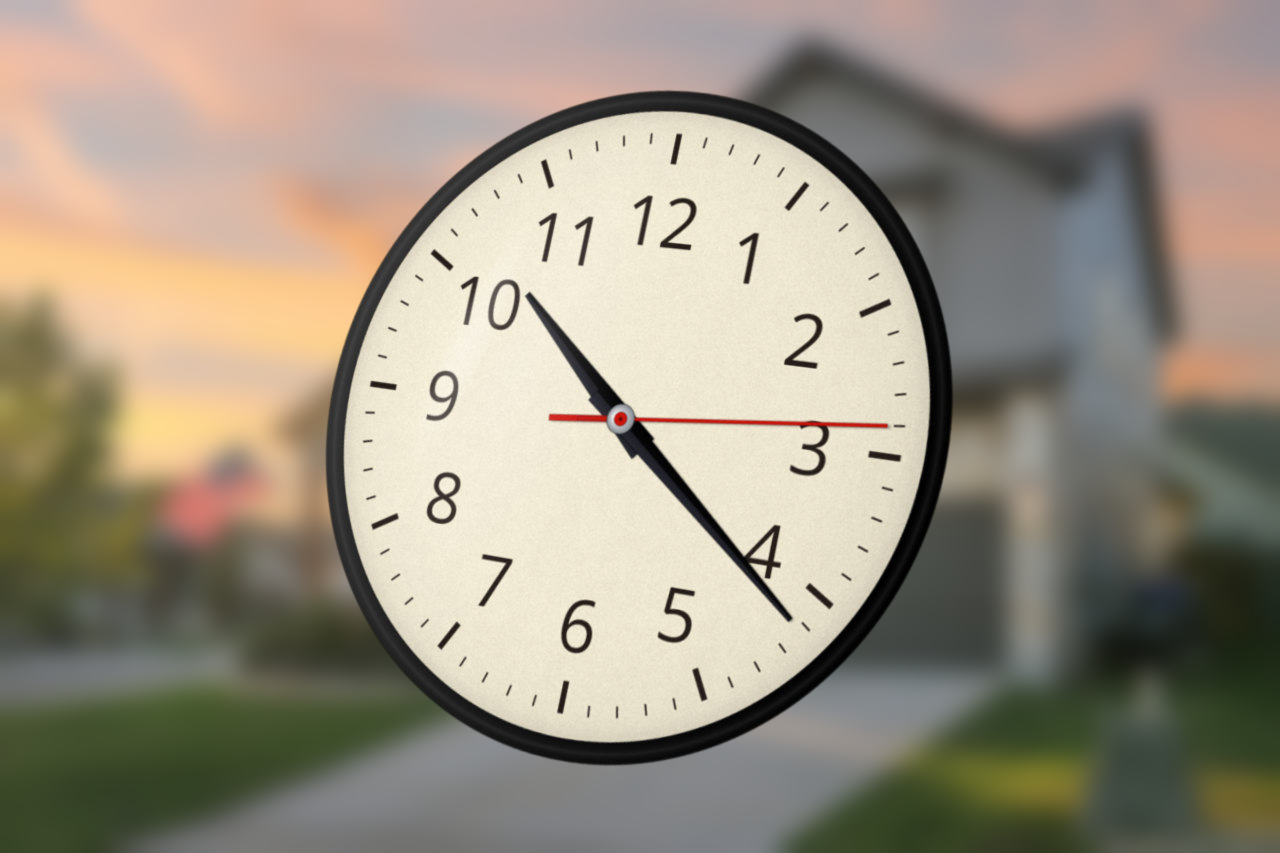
{"hour": 10, "minute": 21, "second": 14}
